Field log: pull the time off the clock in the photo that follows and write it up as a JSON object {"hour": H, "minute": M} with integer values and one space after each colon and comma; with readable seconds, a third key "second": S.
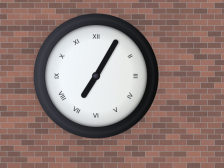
{"hour": 7, "minute": 5}
